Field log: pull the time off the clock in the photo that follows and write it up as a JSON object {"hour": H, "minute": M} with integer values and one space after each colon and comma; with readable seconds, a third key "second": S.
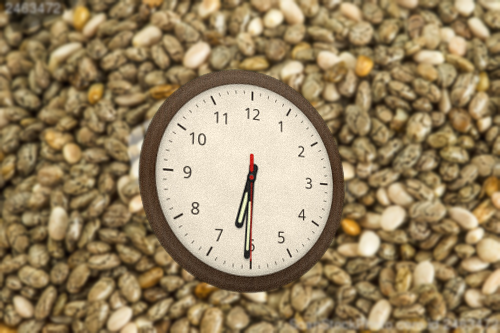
{"hour": 6, "minute": 30, "second": 30}
